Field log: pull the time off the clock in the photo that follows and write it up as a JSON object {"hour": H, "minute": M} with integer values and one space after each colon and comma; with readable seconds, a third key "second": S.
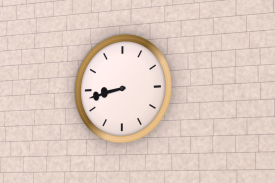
{"hour": 8, "minute": 43}
